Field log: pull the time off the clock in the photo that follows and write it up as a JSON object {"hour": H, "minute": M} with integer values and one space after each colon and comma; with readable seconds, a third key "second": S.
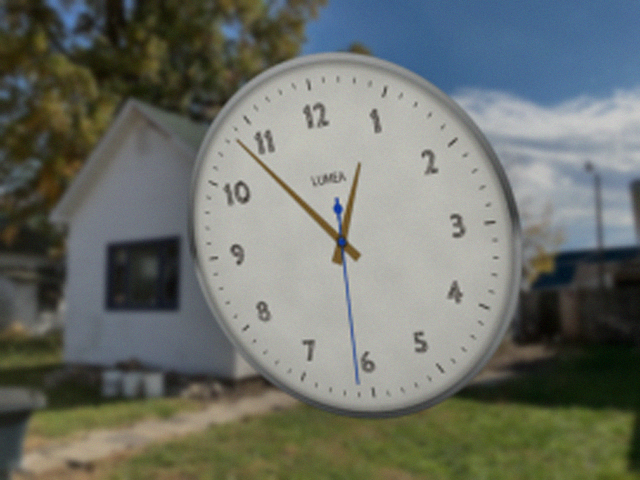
{"hour": 12, "minute": 53, "second": 31}
